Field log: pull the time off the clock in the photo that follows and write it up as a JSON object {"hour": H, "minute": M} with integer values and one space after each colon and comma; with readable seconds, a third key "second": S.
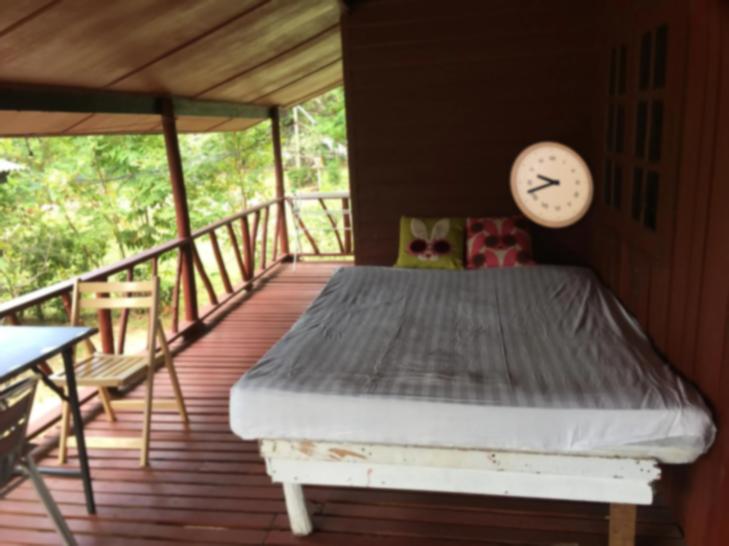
{"hour": 9, "minute": 42}
